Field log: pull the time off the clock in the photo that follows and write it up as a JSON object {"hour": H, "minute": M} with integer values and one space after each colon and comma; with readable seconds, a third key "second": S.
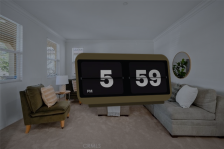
{"hour": 5, "minute": 59}
